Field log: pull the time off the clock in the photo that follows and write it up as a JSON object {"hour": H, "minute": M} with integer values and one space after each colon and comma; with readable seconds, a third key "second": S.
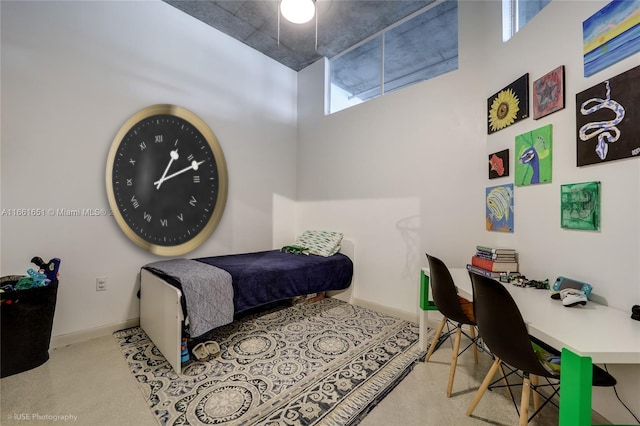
{"hour": 1, "minute": 12}
